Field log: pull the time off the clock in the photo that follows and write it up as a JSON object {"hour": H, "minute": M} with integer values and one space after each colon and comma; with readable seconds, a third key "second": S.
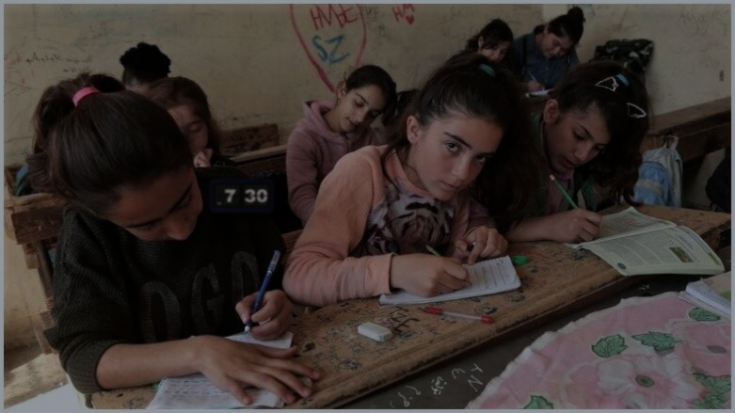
{"hour": 7, "minute": 30}
